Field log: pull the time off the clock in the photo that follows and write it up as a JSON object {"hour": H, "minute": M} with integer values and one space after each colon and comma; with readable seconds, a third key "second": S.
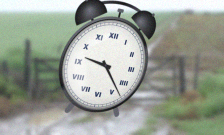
{"hour": 9, "minute": 23}
